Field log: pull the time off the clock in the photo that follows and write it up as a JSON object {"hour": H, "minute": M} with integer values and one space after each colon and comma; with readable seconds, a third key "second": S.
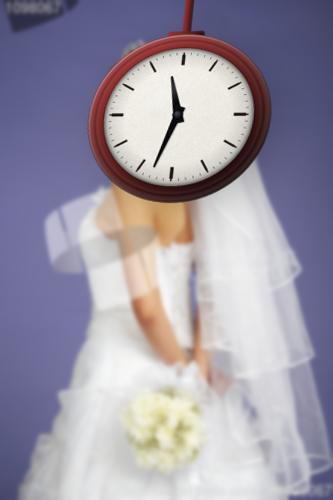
{"hour": 11, "minute": 33}
